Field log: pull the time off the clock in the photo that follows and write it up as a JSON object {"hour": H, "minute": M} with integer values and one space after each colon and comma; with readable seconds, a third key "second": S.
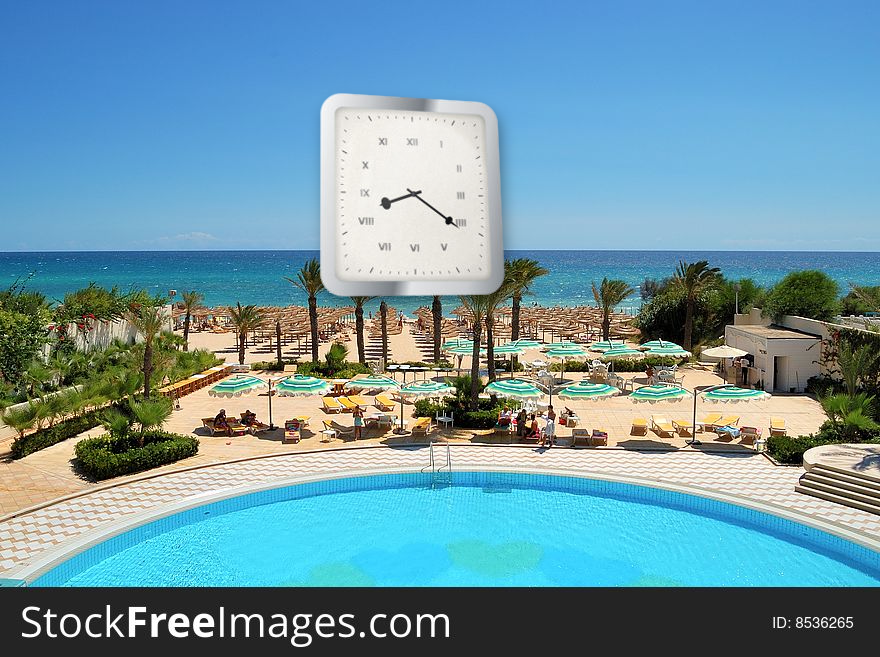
{"hour": 8, "minute": 21}
